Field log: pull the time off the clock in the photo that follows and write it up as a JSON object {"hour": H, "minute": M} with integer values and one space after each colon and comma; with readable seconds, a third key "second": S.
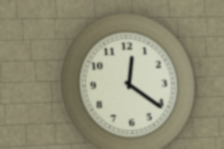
{"hour": 12, "minute": 21}
